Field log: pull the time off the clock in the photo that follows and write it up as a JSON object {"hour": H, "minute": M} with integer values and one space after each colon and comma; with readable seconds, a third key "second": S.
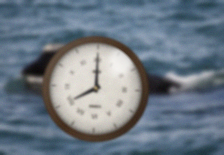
{"hour": 8, "minute": 0}
